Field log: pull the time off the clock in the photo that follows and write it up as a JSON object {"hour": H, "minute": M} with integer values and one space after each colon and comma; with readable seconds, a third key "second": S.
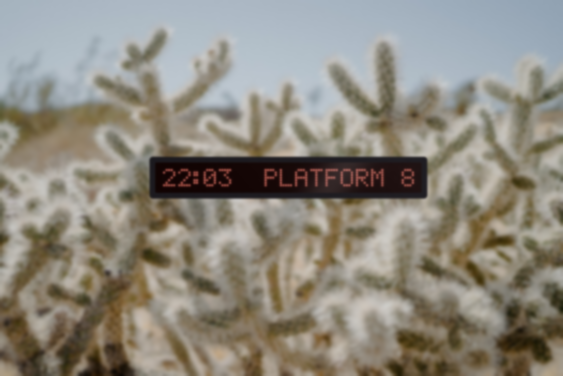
{"hour": 22, "minute": 3}
